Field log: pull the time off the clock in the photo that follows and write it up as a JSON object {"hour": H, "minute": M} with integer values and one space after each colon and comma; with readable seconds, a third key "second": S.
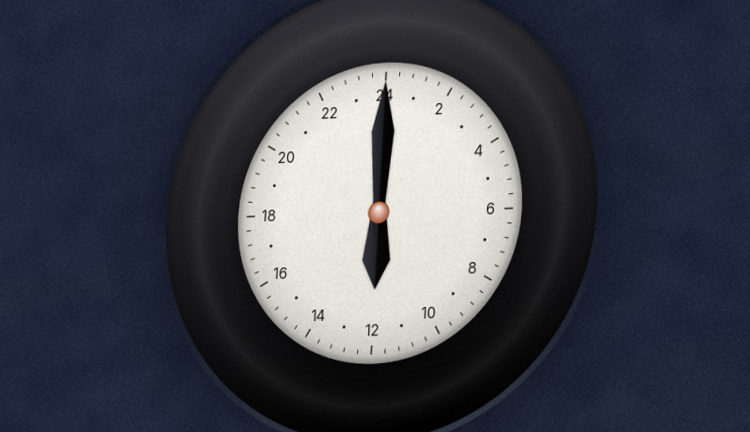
{"hour": 12, "minute": 0}
